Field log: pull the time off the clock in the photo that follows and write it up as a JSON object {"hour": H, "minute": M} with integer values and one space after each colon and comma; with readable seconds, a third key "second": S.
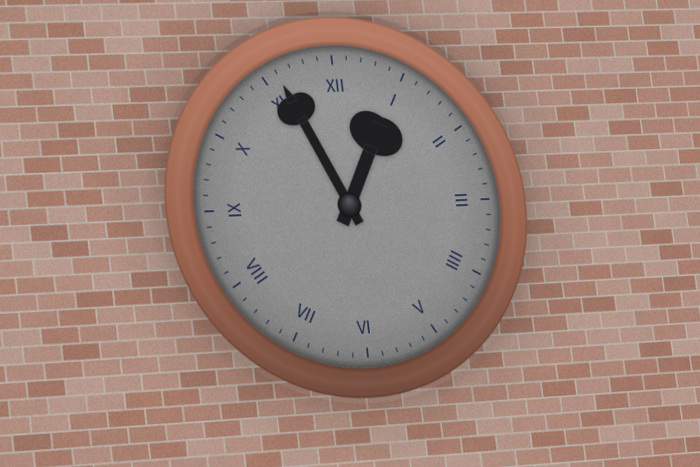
{"hour": 12, "minute": 56}
